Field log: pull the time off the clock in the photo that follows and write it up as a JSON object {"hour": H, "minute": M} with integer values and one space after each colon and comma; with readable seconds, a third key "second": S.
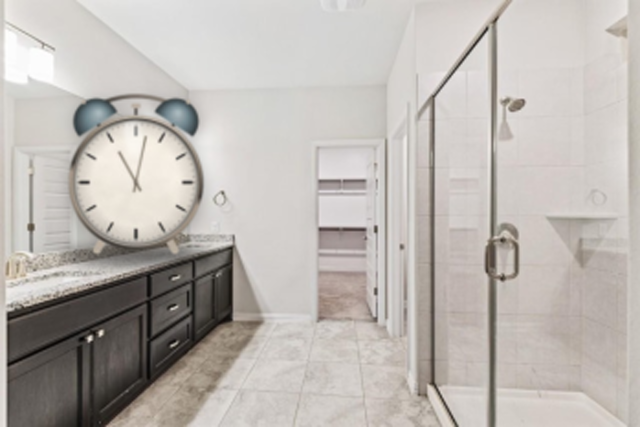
{"hour": 11, "minute": 2}
